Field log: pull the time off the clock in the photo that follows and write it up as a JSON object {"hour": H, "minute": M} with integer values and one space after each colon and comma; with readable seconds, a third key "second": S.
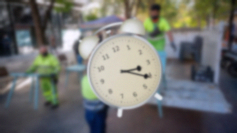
{"hour": 3, "minute": 21}
